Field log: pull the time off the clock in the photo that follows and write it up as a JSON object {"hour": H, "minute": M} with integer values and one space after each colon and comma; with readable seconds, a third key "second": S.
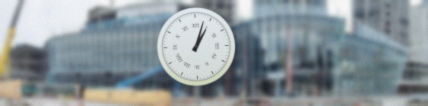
{"hour": 1, "minute": 3}
